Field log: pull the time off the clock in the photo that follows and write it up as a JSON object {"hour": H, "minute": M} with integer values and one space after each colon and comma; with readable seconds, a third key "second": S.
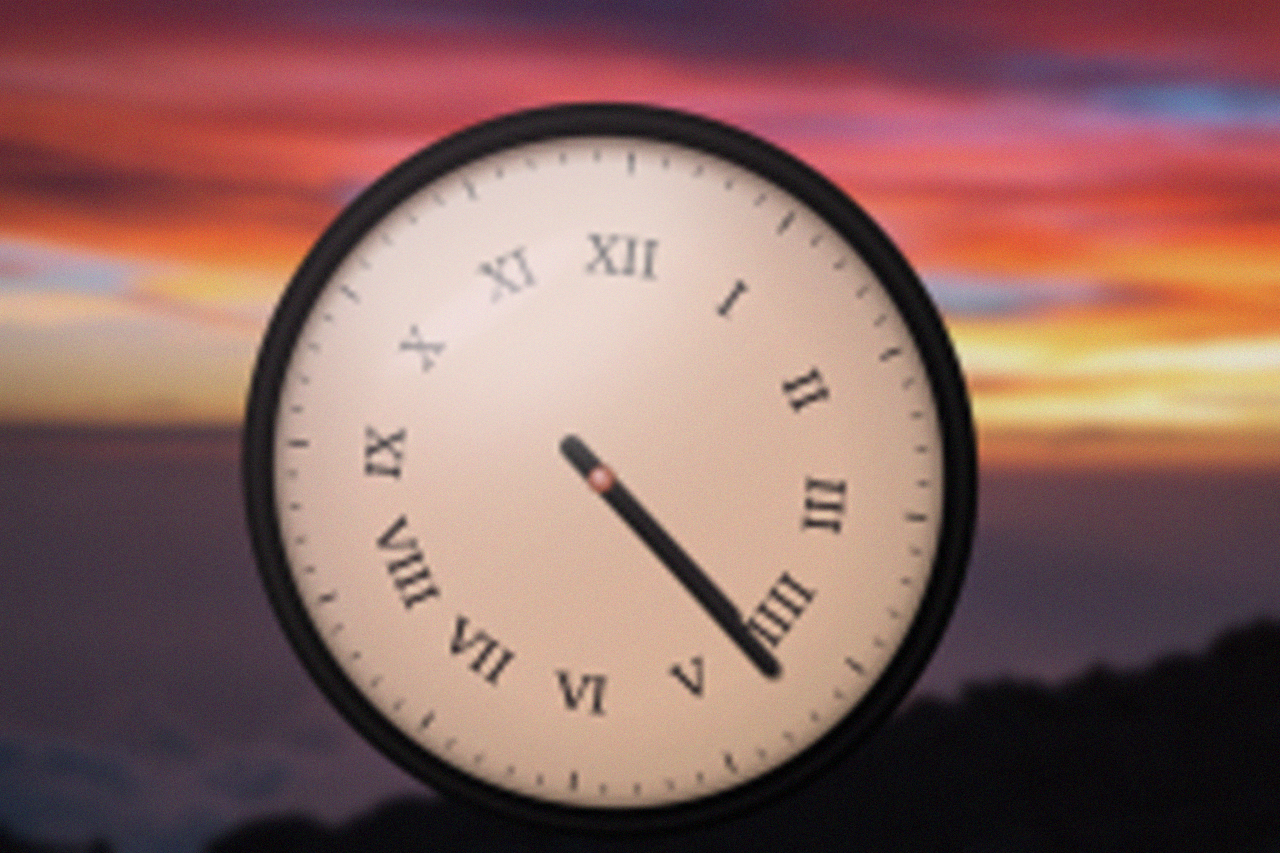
{"hour": 4, "minute": 22}
